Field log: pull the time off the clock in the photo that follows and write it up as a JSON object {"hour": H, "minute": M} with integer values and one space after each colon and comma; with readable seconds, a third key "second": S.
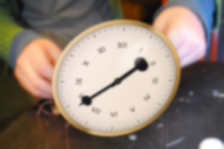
{"hour": 1, "minute": 39}
